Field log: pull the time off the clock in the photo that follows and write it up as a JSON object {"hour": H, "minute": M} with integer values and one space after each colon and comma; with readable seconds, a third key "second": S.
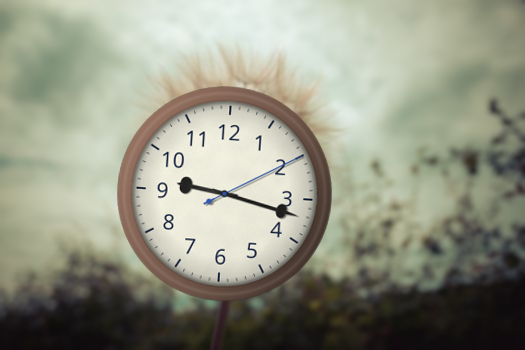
{"hour": 9, "minute": 17, "second": 10}
